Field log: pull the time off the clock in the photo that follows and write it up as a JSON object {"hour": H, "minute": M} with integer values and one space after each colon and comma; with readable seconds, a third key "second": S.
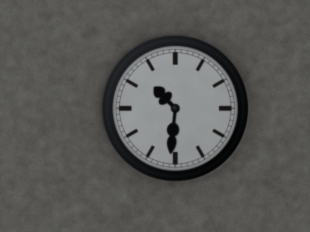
{"hour": 10, "minute": 31}
